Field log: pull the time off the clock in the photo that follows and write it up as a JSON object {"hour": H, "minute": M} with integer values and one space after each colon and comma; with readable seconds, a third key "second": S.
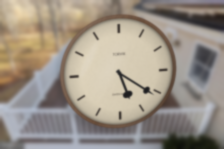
{"hour": 5, "minute": 21}
